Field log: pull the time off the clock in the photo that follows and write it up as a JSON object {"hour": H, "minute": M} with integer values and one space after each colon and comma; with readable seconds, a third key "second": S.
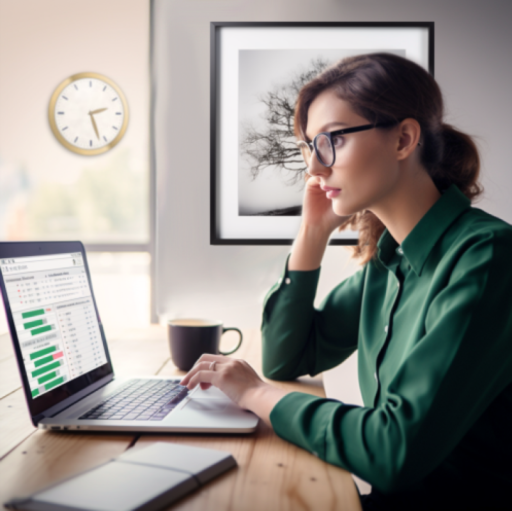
{"hour": 2, "minute": 27}
